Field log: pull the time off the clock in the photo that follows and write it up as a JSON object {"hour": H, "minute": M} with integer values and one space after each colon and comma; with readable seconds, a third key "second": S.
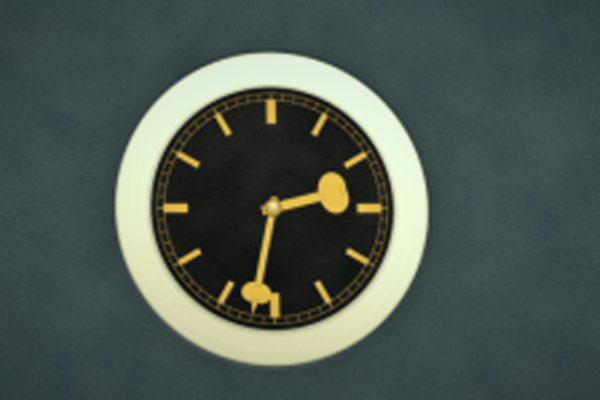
{"hour": 2, "minute": 32}
